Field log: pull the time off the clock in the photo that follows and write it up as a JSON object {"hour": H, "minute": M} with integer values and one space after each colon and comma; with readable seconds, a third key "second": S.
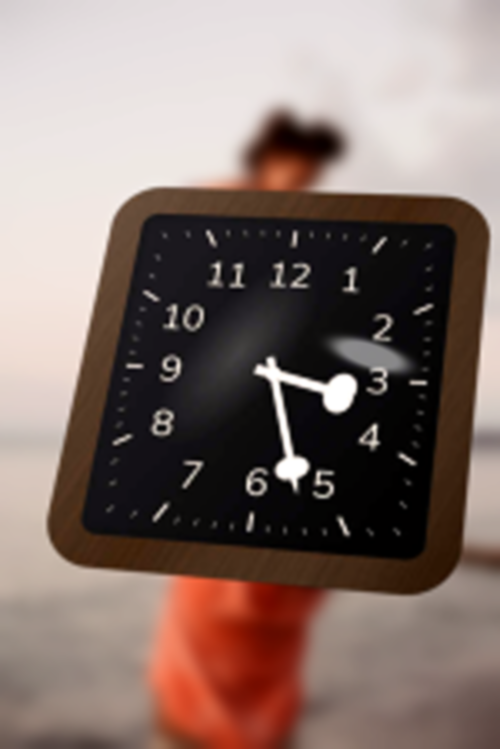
{"hour": 3, "minute": 27}
